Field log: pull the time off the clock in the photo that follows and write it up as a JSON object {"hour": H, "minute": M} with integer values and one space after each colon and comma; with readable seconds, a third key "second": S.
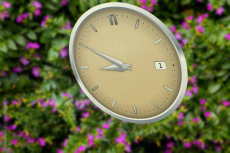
{"hour": 8, "minute": 50}
